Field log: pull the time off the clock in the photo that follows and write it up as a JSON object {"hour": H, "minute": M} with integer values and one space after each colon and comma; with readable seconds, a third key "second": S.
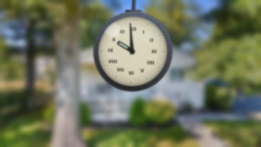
{"hour": 9, "minute": 59}
